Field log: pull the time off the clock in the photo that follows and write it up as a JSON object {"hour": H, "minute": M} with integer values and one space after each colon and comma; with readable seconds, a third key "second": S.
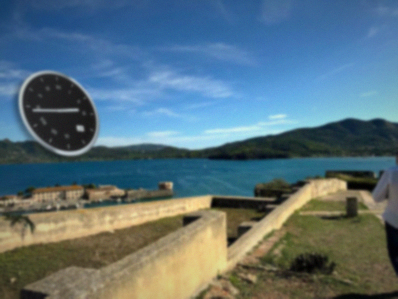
{"hour": 2, "minute": 44}
